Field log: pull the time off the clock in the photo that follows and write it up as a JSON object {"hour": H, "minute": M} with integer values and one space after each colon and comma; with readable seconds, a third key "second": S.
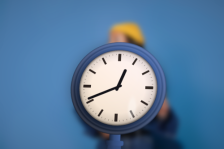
{"hour": 12, "minute": 41}
